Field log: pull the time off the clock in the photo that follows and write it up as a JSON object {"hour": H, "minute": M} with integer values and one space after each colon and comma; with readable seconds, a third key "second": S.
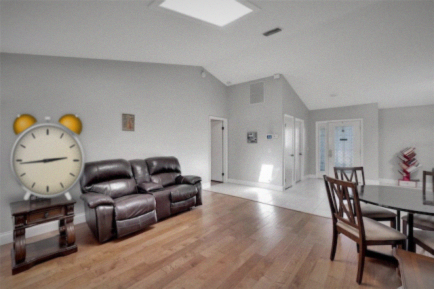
{"hour": 2, "minute": 44}
